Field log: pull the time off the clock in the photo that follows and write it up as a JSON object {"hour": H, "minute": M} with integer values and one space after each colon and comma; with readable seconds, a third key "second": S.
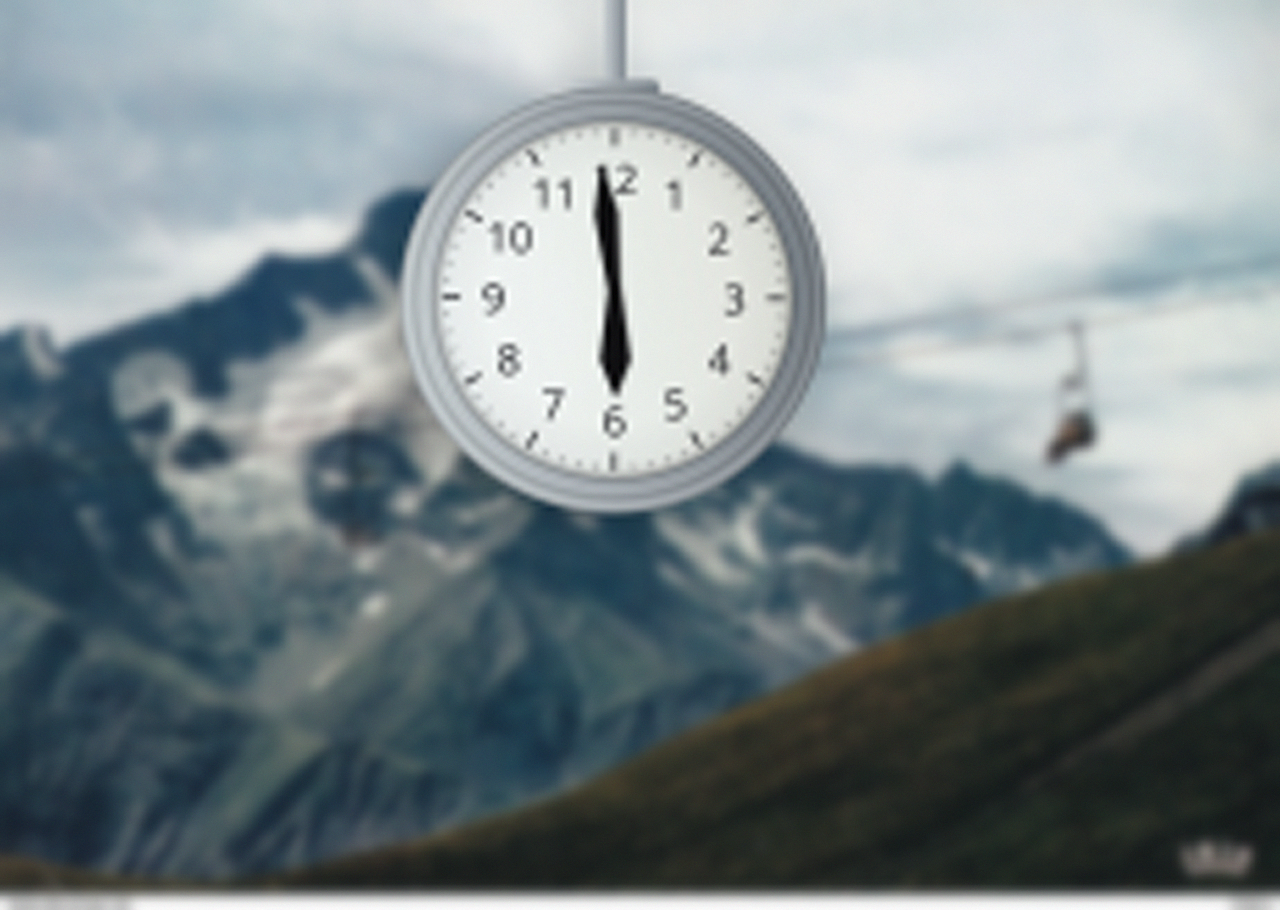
{"hour": 5, "minute": 59}
